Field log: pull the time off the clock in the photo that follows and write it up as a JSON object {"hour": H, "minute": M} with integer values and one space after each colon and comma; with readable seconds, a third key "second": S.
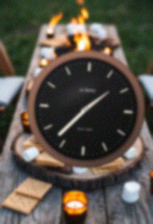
{"hour": 1, "minute": 37}
